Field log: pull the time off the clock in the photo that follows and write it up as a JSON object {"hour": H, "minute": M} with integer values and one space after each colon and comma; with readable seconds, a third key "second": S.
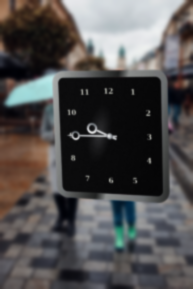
{"hour": 9, "minute": 45}
